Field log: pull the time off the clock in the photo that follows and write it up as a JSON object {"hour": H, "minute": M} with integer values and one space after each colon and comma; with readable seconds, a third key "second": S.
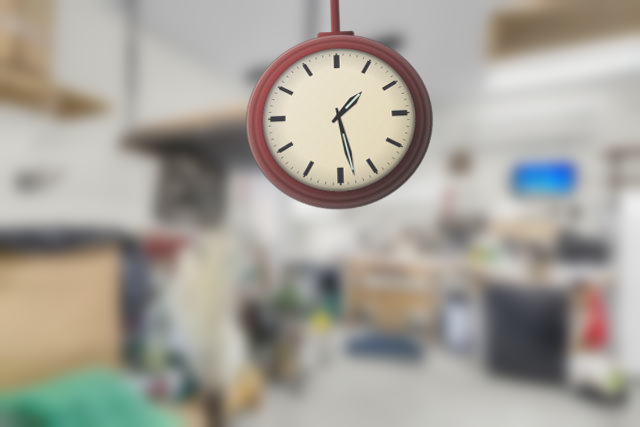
{"hour": 1, "minute": 28}
